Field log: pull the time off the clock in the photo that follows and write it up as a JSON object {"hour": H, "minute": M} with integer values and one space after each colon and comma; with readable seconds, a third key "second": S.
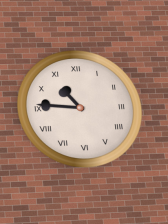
{"hour": 10, "minute": 46}
